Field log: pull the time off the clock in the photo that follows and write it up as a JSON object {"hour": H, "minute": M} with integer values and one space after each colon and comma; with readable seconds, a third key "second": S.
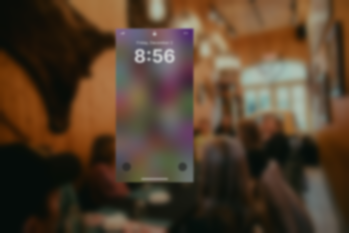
{"hour": 8, "minute": 56}
